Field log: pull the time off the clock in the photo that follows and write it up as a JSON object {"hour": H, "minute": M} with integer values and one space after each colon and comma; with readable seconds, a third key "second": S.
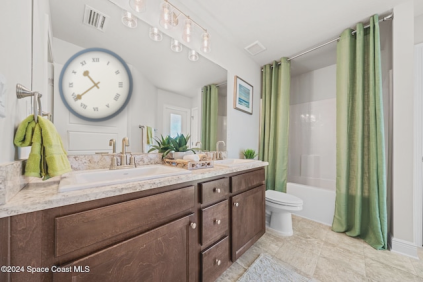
{"hour": 10, "minute": 39}
